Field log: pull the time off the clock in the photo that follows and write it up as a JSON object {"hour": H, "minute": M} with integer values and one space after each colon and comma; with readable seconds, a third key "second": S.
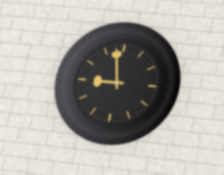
{"hour": 8, "minute": 58}
